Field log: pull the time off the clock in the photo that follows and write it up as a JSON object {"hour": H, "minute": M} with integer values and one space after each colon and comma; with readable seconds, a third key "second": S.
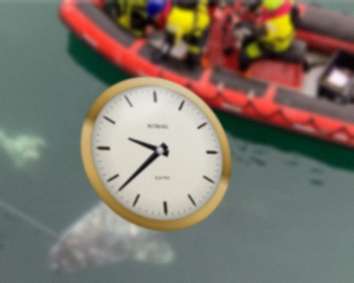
{"hour": 9, "minute": 38}
